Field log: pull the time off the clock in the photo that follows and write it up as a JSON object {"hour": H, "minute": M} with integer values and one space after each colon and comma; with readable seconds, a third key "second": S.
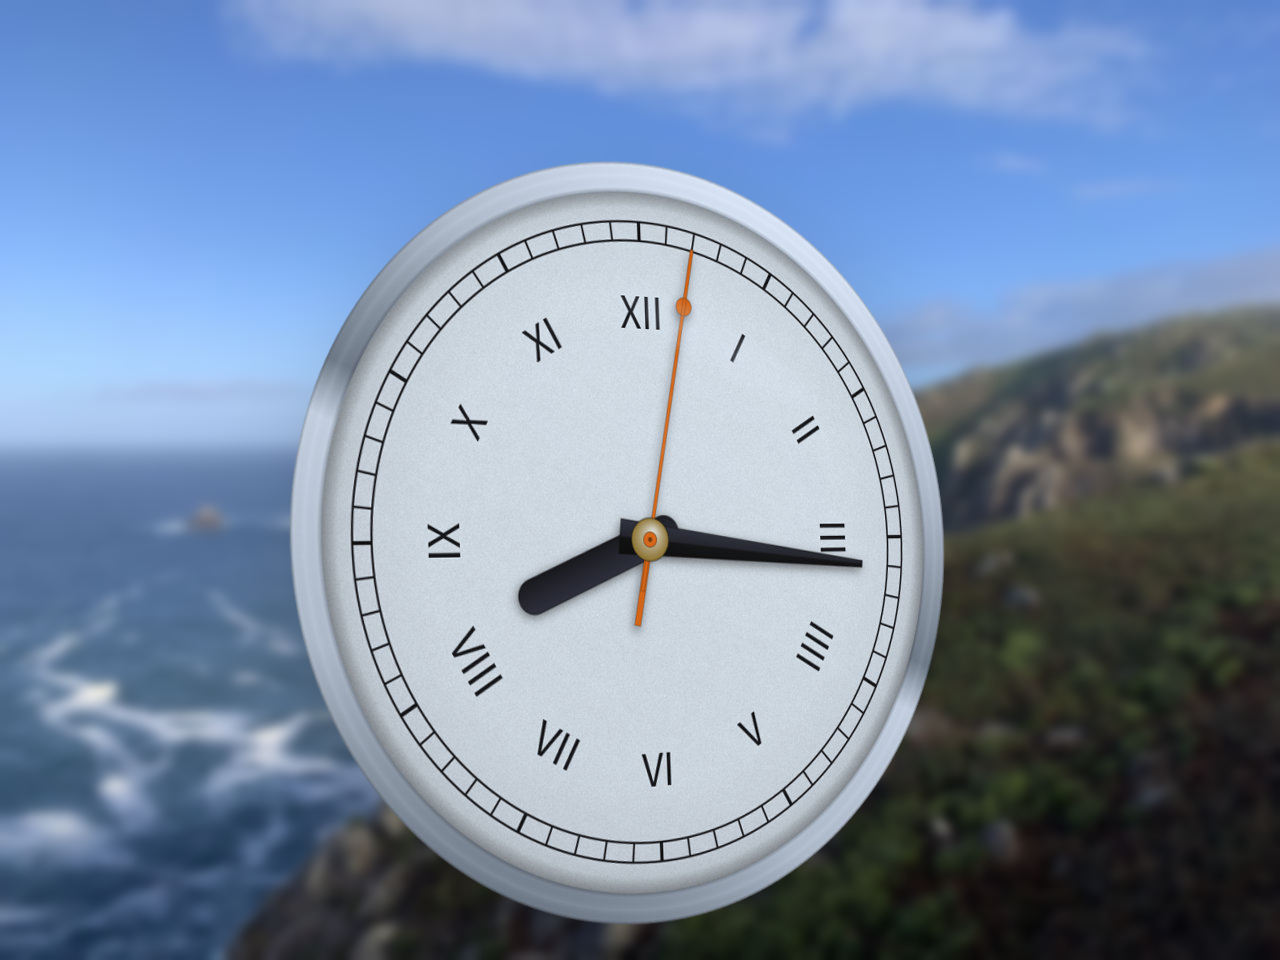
{"hour": 8, "minute": 16, "second": 2}
